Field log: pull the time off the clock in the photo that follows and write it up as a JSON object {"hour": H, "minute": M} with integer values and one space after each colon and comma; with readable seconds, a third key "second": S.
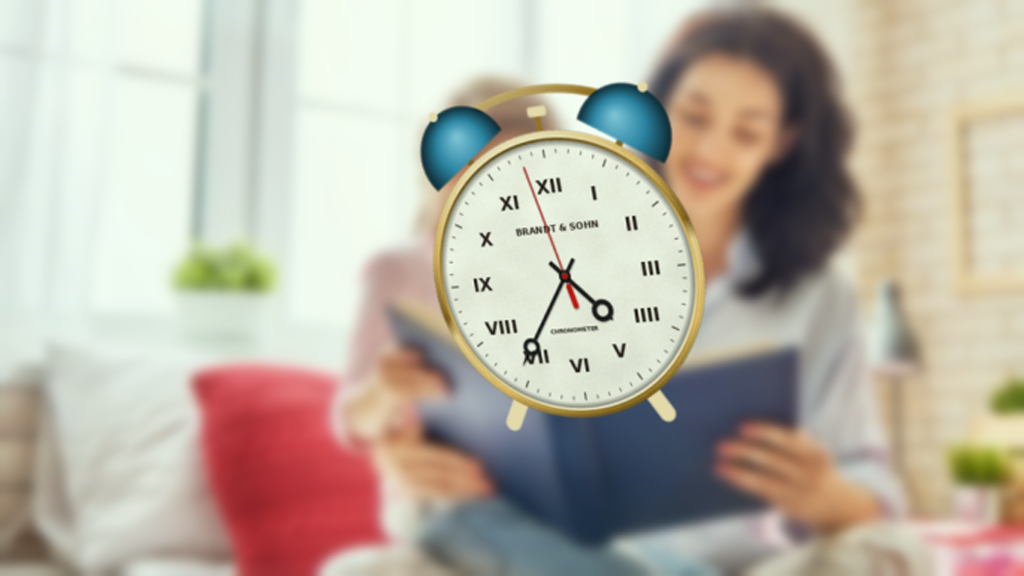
{"hour": 4, "minute": 35, "second": 58}
